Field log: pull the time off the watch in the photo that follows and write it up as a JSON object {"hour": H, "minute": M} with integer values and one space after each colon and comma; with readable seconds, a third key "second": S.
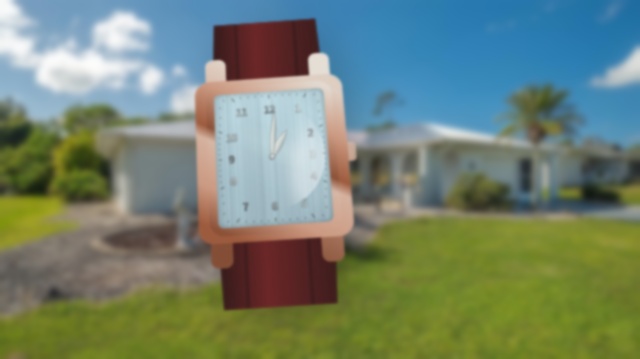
{"hour": 1, "minute": 1}
